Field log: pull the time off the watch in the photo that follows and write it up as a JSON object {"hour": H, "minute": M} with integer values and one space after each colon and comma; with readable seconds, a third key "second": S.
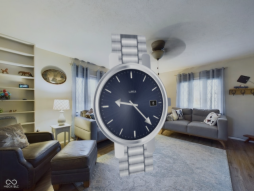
{"hour": 9, "minute": 23}
